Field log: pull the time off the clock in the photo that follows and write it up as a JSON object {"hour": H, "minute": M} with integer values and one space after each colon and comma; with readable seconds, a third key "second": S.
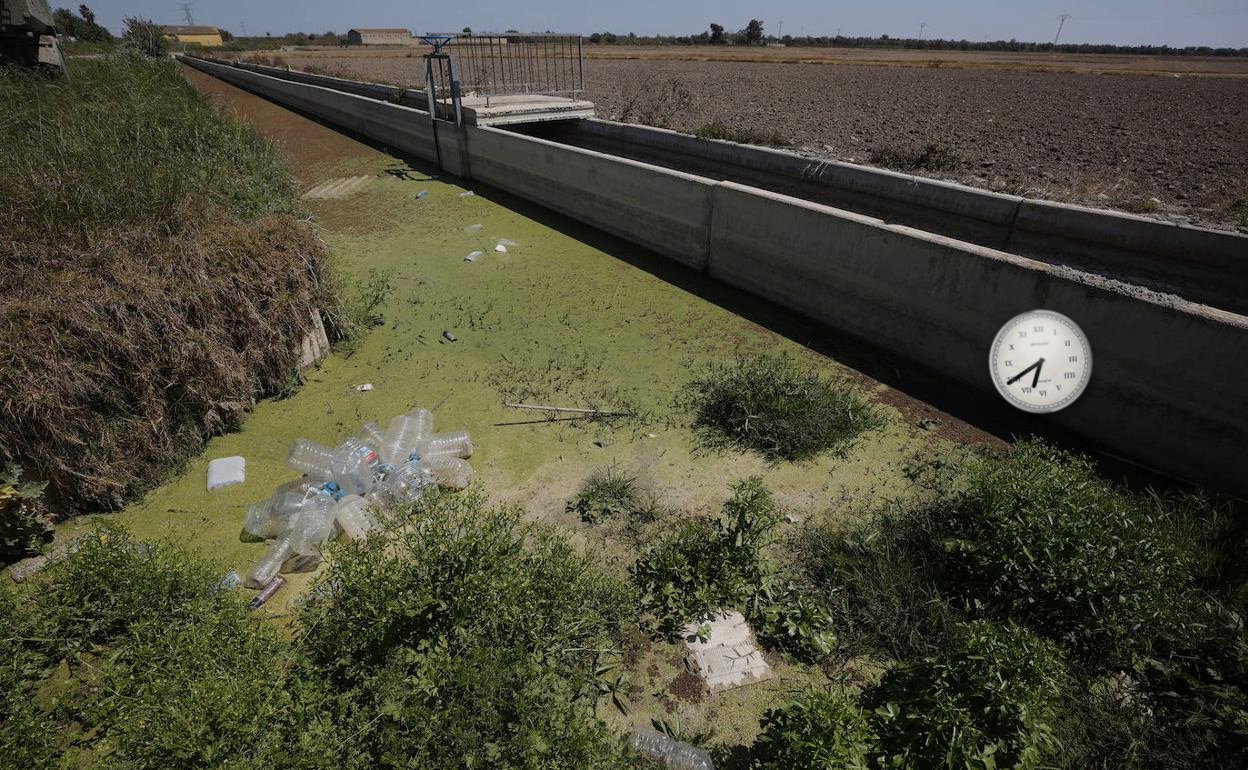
{"hour": 6, "minute": 40}
